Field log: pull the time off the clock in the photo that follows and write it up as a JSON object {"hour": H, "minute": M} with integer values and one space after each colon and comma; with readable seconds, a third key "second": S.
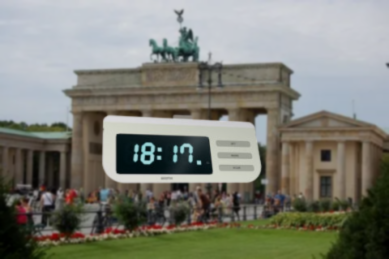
{"hour": 18, "minute": 17}
